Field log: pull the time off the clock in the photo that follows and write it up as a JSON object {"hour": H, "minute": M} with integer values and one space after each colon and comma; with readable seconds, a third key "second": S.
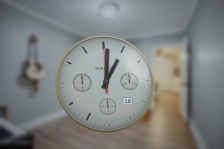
{"hour": 1, "minute": 1}
